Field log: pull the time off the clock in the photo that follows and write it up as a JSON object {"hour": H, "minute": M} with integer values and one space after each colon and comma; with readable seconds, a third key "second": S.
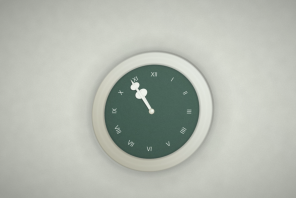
{"hour": 10, "minute": 54}
